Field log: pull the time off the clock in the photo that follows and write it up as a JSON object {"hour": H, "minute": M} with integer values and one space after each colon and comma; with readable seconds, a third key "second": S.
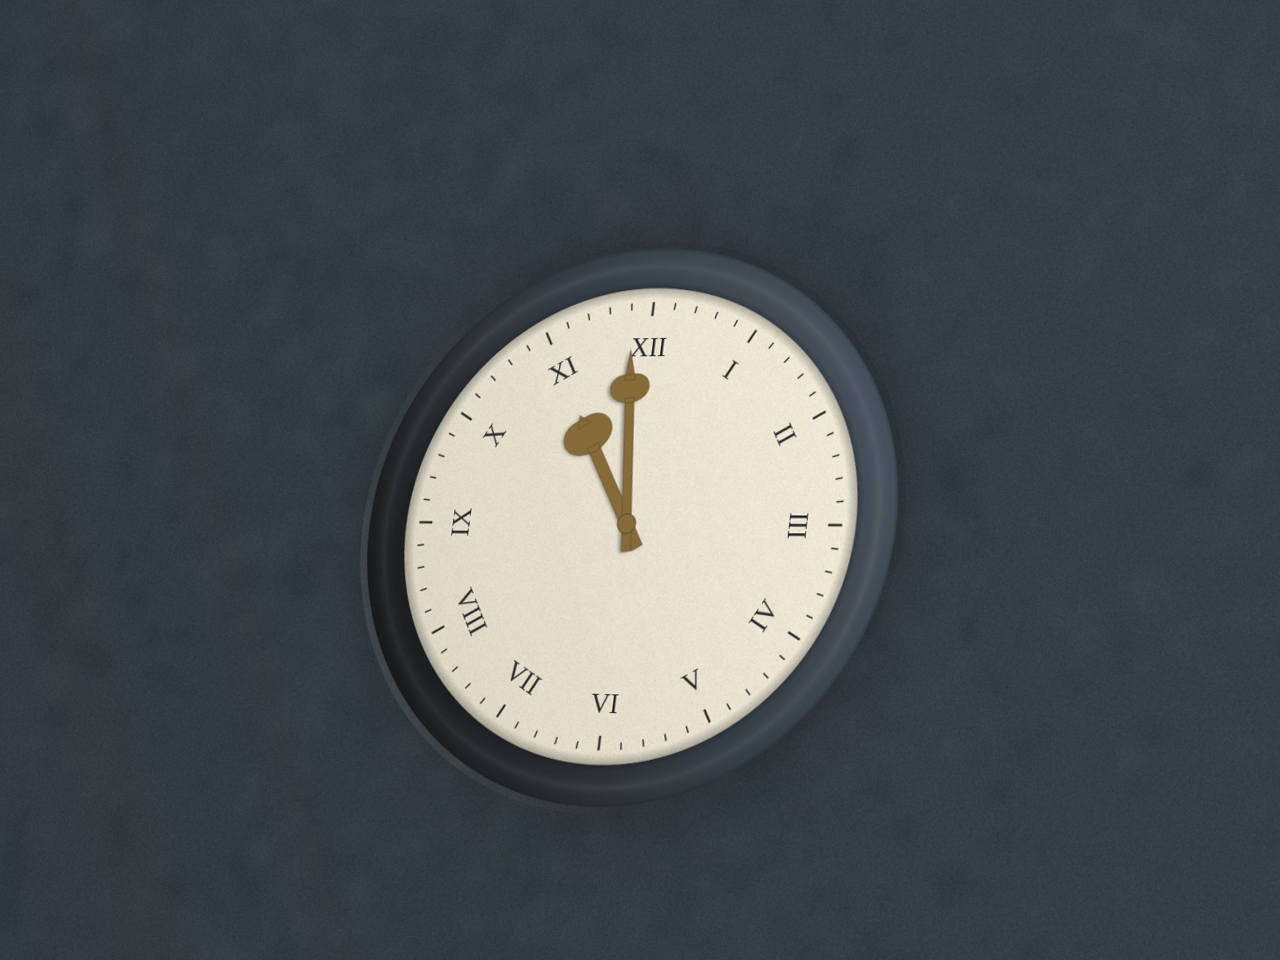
{"hour": 10, "minute": 59}
